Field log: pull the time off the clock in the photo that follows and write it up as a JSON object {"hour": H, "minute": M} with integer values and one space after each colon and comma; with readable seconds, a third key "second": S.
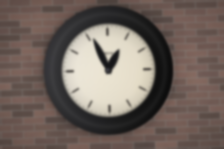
{"hour": 12, "minute": 56}
